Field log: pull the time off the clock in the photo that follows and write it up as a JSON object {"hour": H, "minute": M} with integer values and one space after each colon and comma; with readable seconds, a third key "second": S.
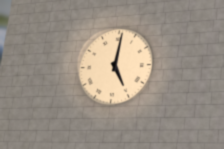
{"hour": 5, "minute": 1}
